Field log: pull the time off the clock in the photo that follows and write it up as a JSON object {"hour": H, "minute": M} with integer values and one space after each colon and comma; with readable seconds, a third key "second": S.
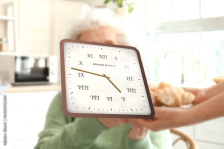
{"hour": 4, "minute": 47}
